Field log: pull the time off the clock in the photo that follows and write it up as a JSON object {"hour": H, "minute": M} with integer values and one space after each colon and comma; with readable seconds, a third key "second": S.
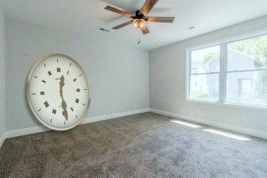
{"hour": 12, "minute": 29}
